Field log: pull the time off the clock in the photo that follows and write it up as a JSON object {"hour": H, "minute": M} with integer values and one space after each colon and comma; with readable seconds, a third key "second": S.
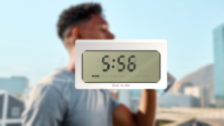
{"hour": 5, "minute": 56}
